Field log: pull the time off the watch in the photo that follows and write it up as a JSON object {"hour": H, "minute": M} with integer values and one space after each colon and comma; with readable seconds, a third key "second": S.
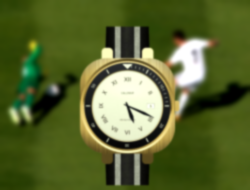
{"hour": 5, "minute": 19}
